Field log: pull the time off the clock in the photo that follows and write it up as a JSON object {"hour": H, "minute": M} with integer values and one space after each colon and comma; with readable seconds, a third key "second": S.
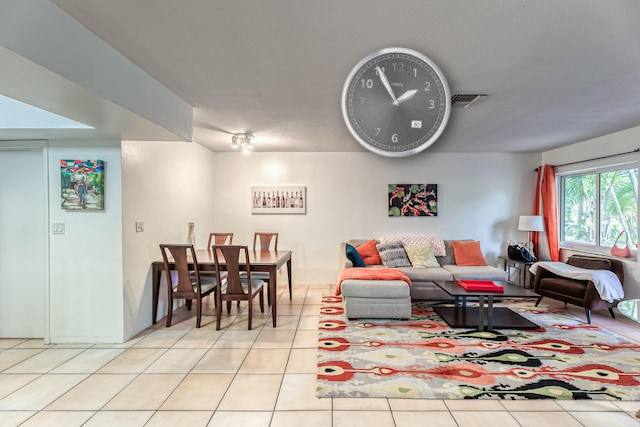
{"hour": 1, "minute": 55}
